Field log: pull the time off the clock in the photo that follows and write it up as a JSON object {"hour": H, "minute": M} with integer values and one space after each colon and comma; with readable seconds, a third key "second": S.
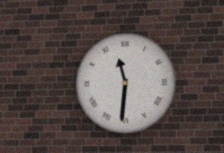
{"hour": 11, "minute": 31}
